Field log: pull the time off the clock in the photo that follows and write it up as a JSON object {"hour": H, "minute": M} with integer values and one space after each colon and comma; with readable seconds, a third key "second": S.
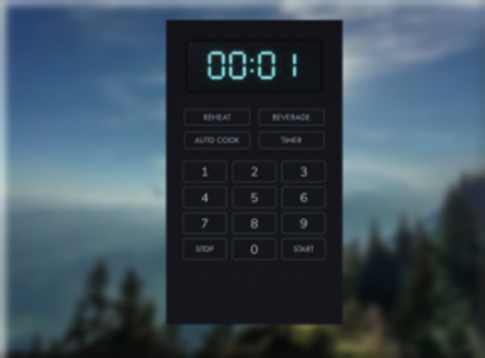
{"hour": 0, "minute": 1}
